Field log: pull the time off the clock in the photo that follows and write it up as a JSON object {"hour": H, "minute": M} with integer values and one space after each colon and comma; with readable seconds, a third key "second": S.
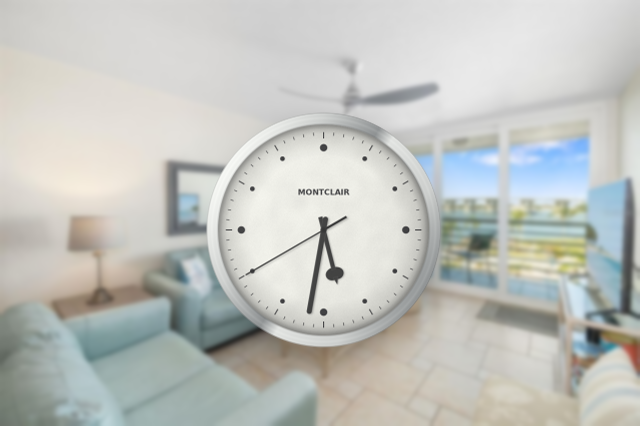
{"hour": 5, "minute": 31, "second": 40}
